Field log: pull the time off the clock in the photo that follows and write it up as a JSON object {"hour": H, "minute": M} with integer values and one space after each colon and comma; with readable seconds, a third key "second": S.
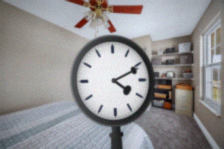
{"hour": 4, "minute": 11}
